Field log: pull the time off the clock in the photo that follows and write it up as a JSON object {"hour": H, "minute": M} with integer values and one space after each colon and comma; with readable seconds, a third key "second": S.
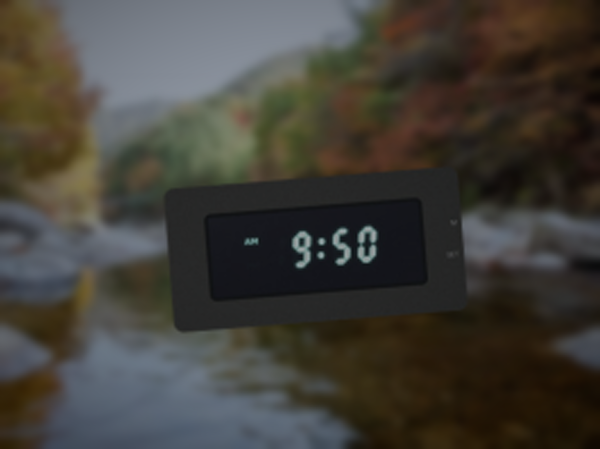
{"hour": 9, "minute": 50}
